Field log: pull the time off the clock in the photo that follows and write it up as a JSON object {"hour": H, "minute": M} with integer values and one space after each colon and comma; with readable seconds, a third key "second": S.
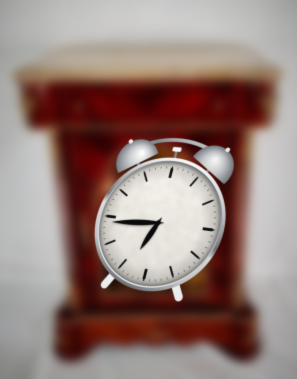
{"hour": 6, "minute": 44}
